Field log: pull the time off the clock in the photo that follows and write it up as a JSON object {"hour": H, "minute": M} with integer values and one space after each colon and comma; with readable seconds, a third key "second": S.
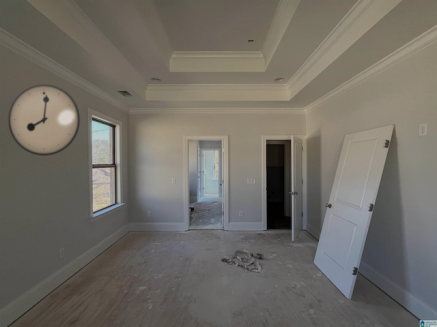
{"hour": 8, "minute": 1}
